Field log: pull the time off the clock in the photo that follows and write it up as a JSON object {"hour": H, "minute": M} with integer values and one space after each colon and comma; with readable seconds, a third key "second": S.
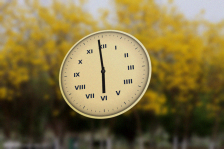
{"hour": 5, "minute": 59}
